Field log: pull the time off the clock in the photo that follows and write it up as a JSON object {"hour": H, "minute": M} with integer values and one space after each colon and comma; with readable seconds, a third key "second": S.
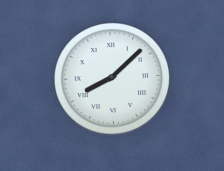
{"hour": 8, "minute": 8}
